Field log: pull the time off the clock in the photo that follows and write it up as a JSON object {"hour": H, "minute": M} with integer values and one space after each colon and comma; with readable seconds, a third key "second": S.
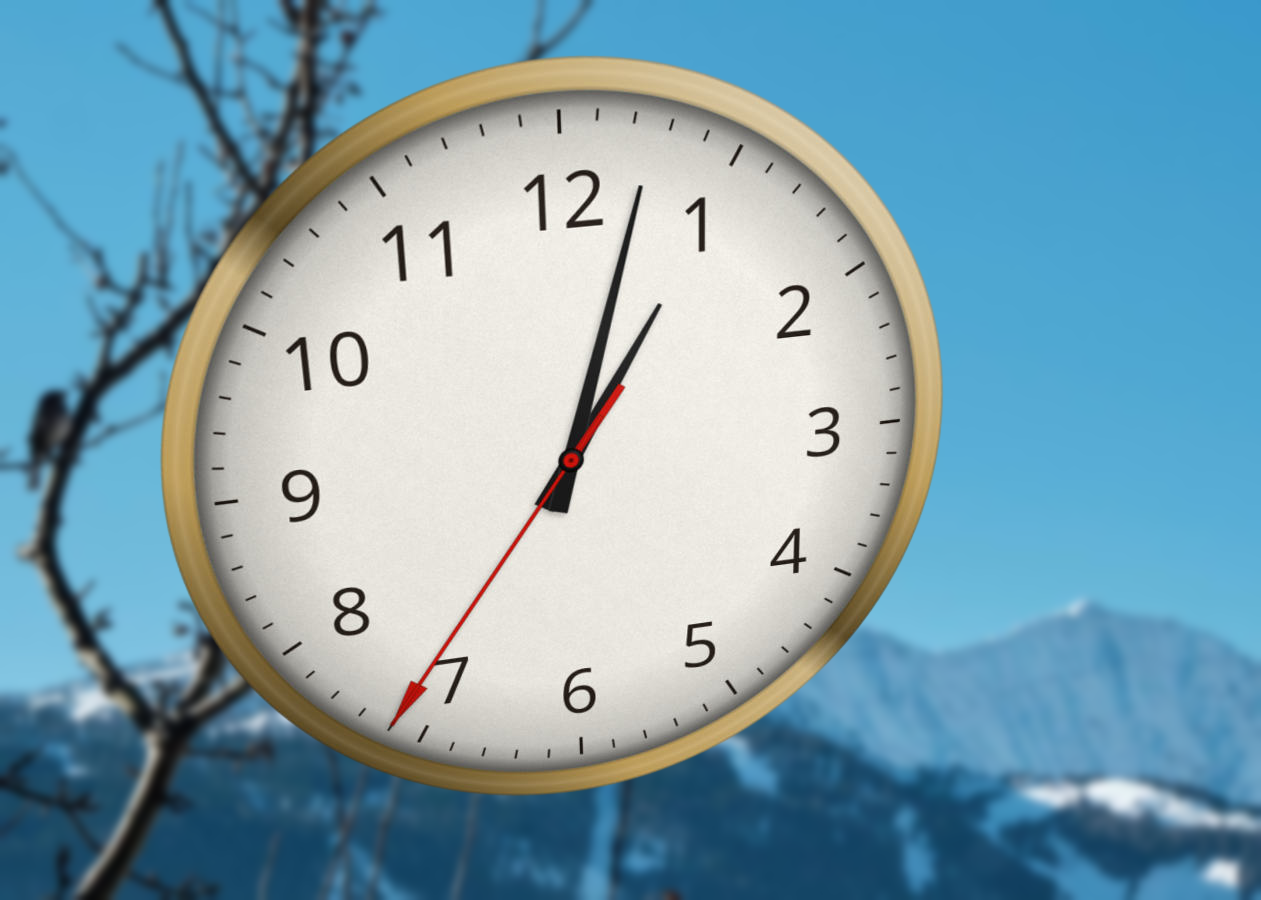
{"hour": 1, "minute": 2, "second": 36}
